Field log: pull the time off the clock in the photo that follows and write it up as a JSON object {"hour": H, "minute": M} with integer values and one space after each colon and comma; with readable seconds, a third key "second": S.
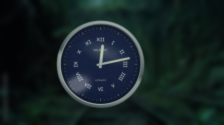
{"hour": 12, "minute": 13}
